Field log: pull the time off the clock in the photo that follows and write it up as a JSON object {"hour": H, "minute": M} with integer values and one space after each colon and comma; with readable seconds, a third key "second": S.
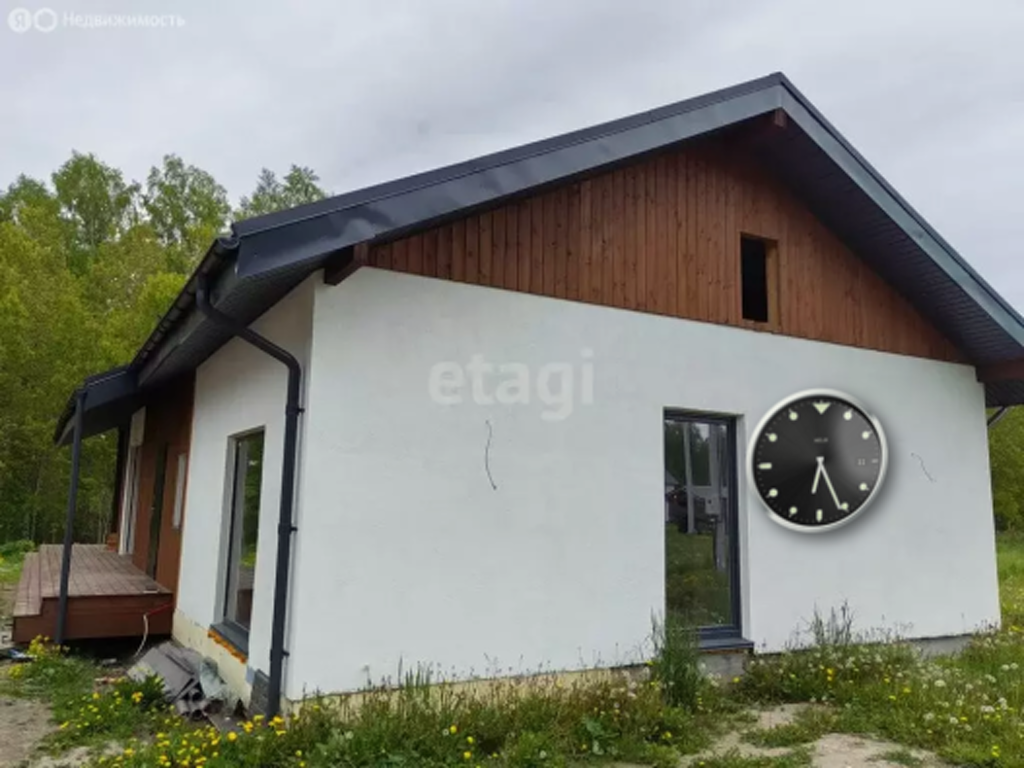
{"hour": 6, "minute": 26}
